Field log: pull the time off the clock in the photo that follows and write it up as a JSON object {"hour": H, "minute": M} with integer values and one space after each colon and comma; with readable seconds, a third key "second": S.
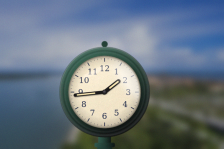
{"hour": 1, "minute": 44}
